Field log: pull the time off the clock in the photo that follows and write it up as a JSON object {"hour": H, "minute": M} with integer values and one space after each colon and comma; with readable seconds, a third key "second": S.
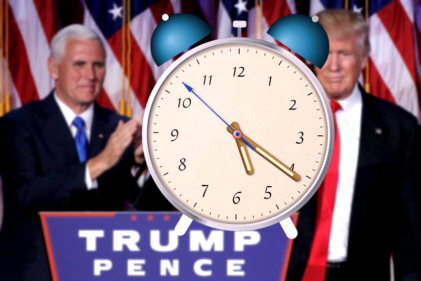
{"hour": 5, "minute": 20, "second": 52}
